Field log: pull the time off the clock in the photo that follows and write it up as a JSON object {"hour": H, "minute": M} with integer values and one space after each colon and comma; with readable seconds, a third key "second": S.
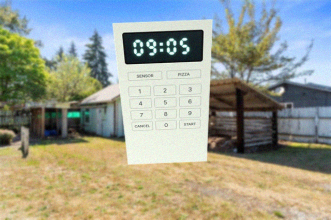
{"hour": 9, "minute": 5}
